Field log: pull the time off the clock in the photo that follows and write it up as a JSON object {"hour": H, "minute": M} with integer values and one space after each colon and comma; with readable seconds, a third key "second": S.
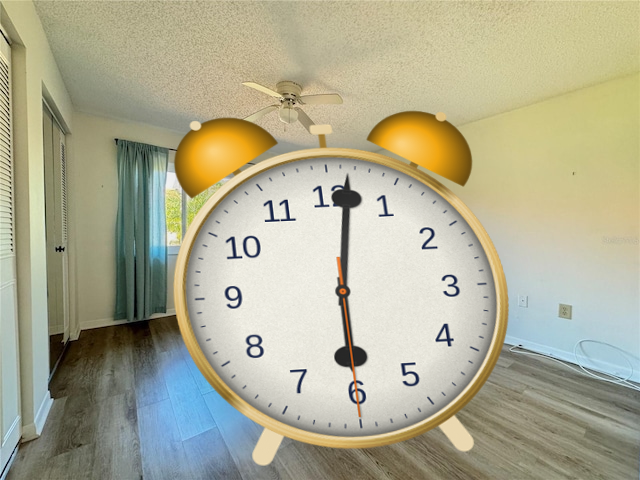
{"hour": 6, "minute": 1, "second": 30}
